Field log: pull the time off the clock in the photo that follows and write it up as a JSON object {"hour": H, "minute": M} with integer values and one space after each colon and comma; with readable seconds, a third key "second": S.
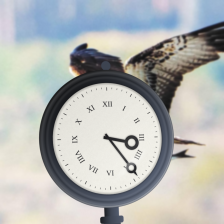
{"hour": 3, "minute": 24}
